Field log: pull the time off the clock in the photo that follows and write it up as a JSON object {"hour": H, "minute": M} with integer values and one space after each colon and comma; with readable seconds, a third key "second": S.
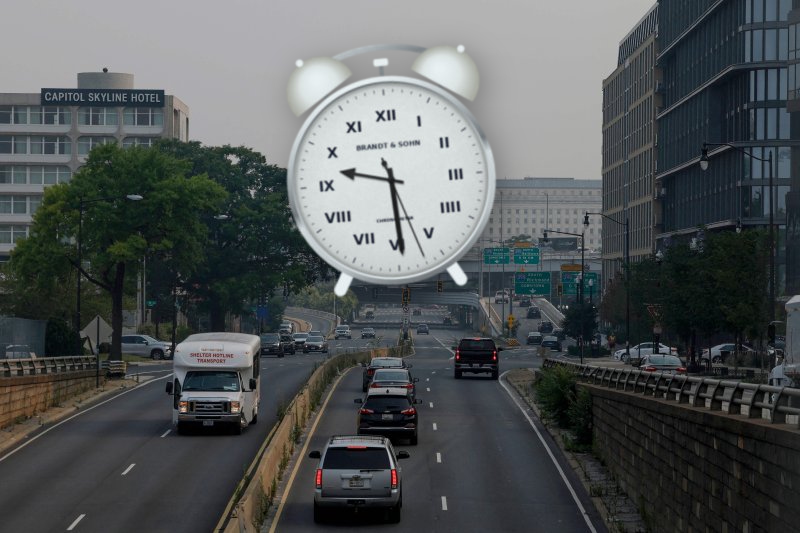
{"hour": 9, "minute": 29, "second": 27}
